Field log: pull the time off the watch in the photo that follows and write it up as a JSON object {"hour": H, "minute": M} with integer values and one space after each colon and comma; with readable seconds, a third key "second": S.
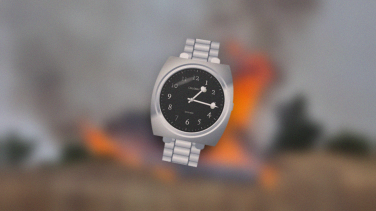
{"hour": 1, "minute": 16}
